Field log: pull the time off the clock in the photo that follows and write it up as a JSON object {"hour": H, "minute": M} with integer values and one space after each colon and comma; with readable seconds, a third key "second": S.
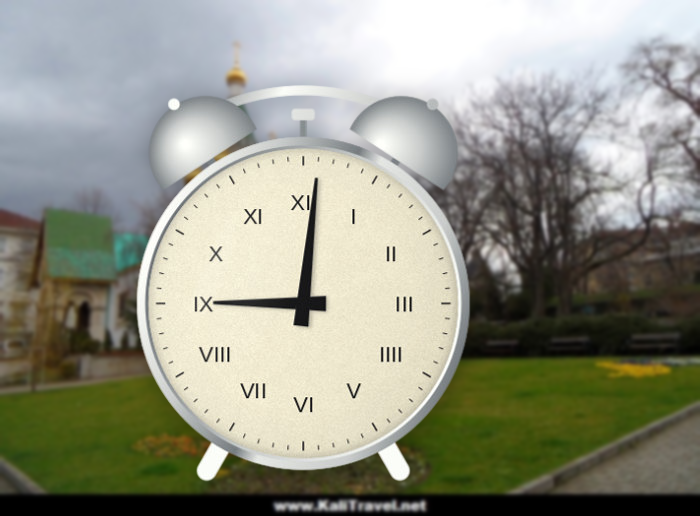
{"hour": 9, "minute": 1}
